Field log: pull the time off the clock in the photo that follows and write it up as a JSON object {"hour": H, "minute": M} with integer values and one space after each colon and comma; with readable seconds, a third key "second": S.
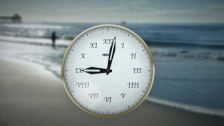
{"hour": 9, "minute": 2}
